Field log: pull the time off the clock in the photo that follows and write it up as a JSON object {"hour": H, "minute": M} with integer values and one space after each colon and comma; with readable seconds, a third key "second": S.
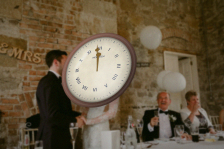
{"hour": 11, "minute": 59}
